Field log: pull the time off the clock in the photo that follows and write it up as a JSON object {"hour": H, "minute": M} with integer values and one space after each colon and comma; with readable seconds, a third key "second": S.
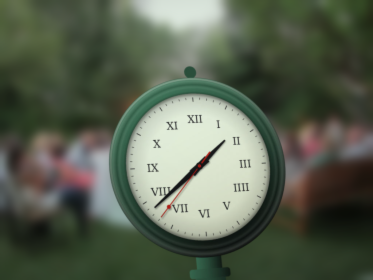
{"hour": 1, "minute": 38, "second": 37}
